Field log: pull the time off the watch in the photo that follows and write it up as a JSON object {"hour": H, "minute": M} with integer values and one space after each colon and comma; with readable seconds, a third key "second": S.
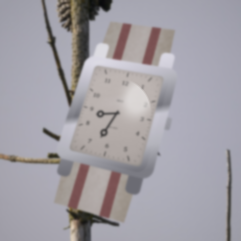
{"hour": 8, "minute": 33}
